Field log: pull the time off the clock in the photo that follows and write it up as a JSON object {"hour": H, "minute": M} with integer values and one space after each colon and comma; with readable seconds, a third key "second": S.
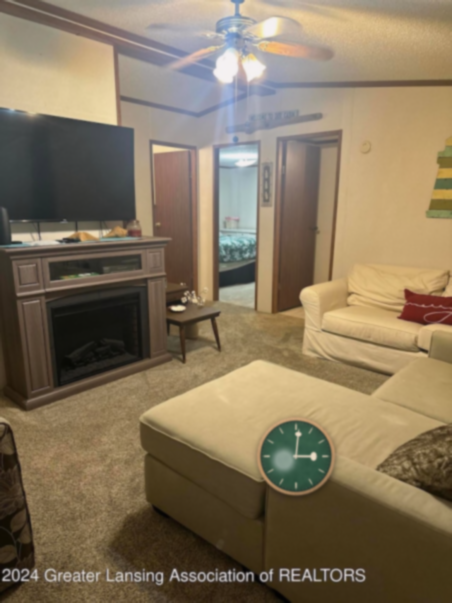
{"hour": 3, "minute": 1}
